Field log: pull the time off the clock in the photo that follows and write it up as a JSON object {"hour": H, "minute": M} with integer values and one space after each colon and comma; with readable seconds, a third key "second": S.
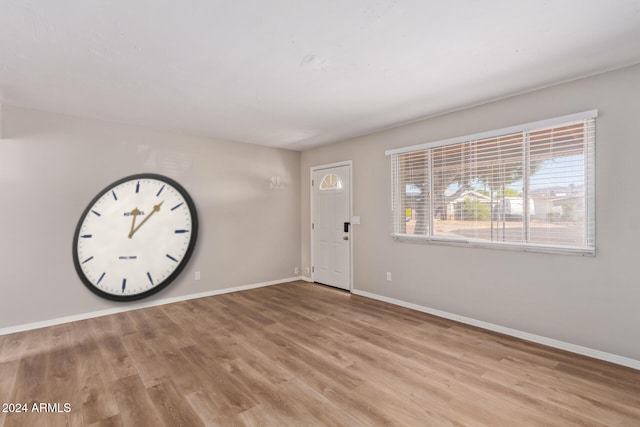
{"hour": 12, "minute": 7}
